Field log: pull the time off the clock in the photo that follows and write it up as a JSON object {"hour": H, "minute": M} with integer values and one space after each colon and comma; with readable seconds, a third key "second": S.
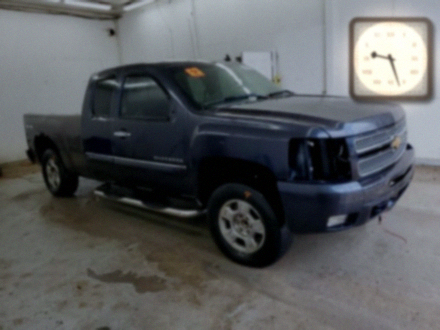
{"hour": 9, "minute": 27}
